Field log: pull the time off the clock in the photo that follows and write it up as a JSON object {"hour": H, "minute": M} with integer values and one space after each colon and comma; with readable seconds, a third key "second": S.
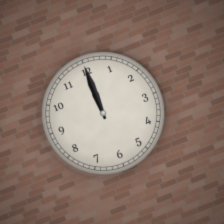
{"hour": 12, "minute": 0}
